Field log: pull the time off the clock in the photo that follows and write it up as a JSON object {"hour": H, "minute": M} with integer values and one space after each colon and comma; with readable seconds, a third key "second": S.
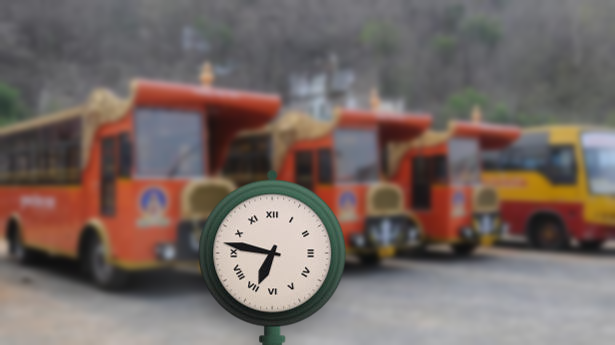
{"hour": 6, "minute": 47}
